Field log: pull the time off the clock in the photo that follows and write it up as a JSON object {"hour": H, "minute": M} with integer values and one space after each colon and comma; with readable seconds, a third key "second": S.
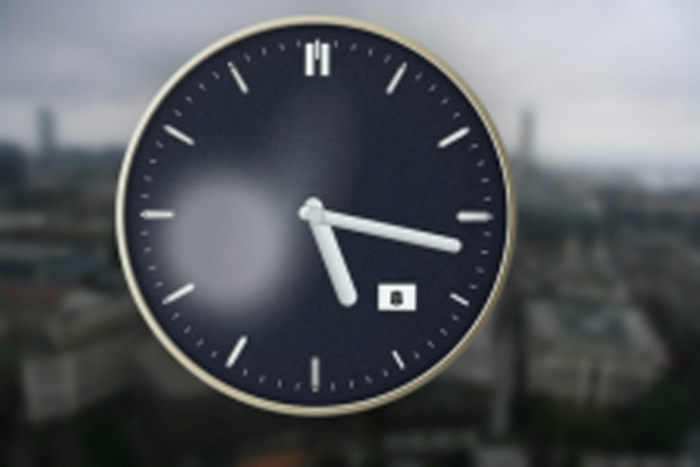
{"hour": 5, "minute": 17}
